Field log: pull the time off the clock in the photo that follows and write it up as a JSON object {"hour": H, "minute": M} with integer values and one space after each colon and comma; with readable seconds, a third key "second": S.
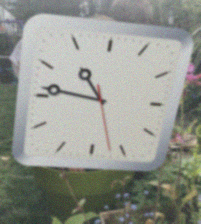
{"hour": 10, "minute": 46, "second": 27}
